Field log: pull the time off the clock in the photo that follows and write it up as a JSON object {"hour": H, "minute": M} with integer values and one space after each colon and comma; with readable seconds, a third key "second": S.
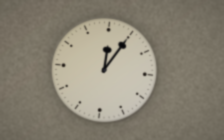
{"hour": 12, "minute": 5}
